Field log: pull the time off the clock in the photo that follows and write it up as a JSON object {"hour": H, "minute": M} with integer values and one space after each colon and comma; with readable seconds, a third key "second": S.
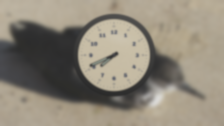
{"hour": 7, "minute": 41}
